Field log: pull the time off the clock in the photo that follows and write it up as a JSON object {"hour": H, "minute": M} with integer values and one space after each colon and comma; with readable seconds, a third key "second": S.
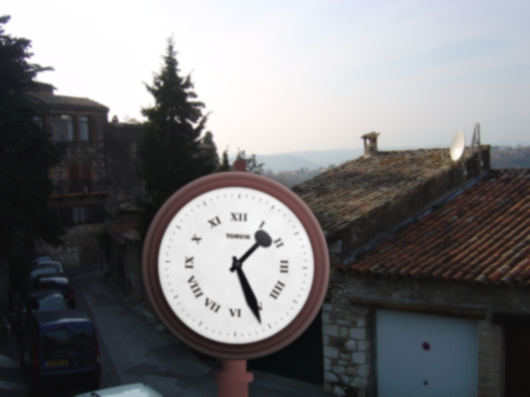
{"hour": 1, "minute": 26}
